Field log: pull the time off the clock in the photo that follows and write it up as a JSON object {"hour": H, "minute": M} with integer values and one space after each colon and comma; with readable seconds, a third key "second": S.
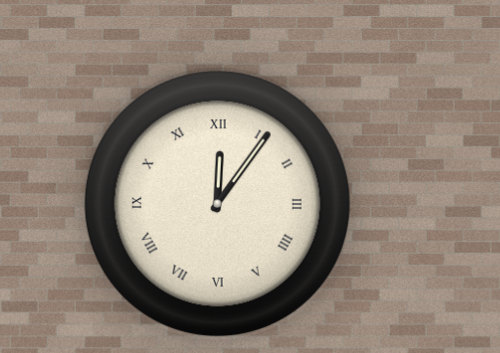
{"hour": 12, "minute": 6}
